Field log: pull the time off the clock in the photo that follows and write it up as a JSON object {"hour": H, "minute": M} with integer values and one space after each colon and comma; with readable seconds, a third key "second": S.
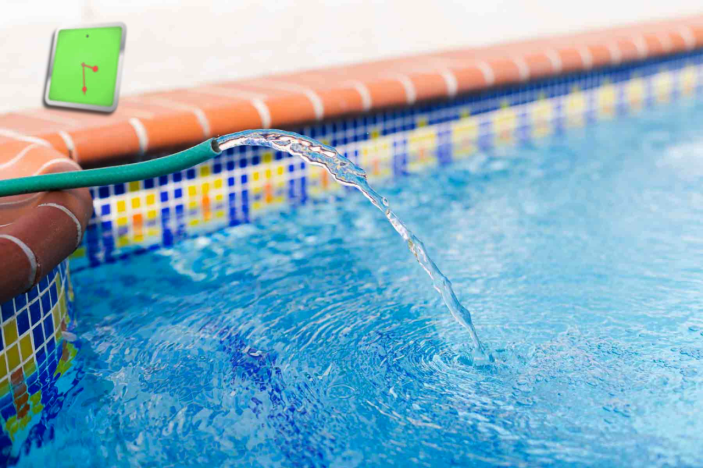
{"hour": 3, "minute": 28}
